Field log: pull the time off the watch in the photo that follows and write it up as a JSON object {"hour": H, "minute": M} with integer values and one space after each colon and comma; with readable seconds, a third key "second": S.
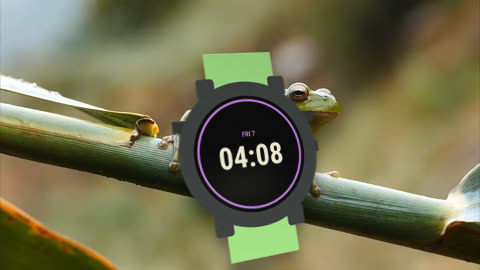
{"hour": 4, "minute": 8}
